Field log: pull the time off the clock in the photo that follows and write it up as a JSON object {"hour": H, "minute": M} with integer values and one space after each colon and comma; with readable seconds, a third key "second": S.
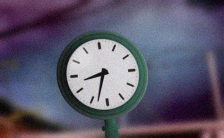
{"hour": 8, "minute": 33}
